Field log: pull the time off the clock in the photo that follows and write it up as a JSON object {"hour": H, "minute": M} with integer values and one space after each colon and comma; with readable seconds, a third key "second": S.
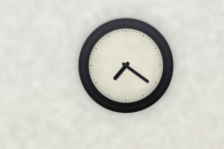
{"hour": 7, "minute": 21}
